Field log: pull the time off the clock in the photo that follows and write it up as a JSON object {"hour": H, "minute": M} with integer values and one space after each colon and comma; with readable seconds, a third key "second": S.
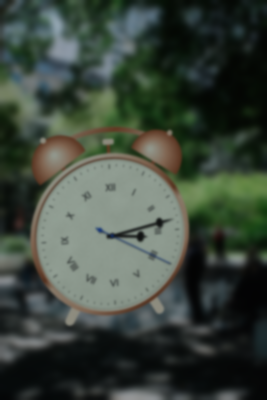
{"hour": 3, "minute": 13, "second": 20}
